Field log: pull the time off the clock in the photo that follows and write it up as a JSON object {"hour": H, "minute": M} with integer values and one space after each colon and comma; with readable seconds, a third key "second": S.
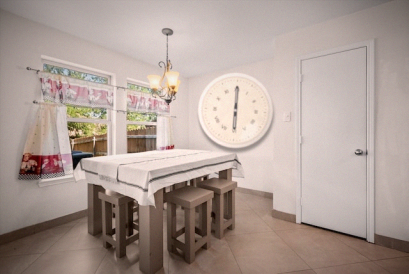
{"hour": 6, "minute": 0}
